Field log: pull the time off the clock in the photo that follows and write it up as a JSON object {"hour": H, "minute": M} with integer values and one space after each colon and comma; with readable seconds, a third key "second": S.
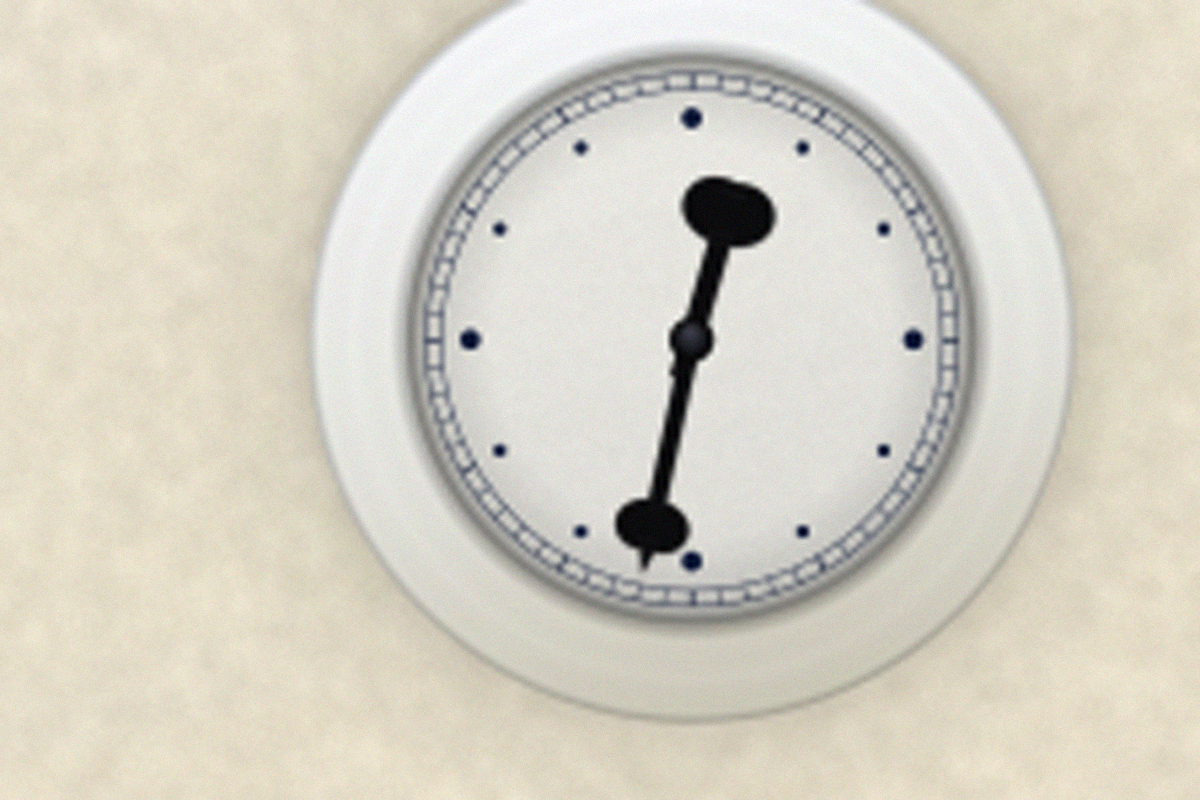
{"hour": 12, "minute": 32}
